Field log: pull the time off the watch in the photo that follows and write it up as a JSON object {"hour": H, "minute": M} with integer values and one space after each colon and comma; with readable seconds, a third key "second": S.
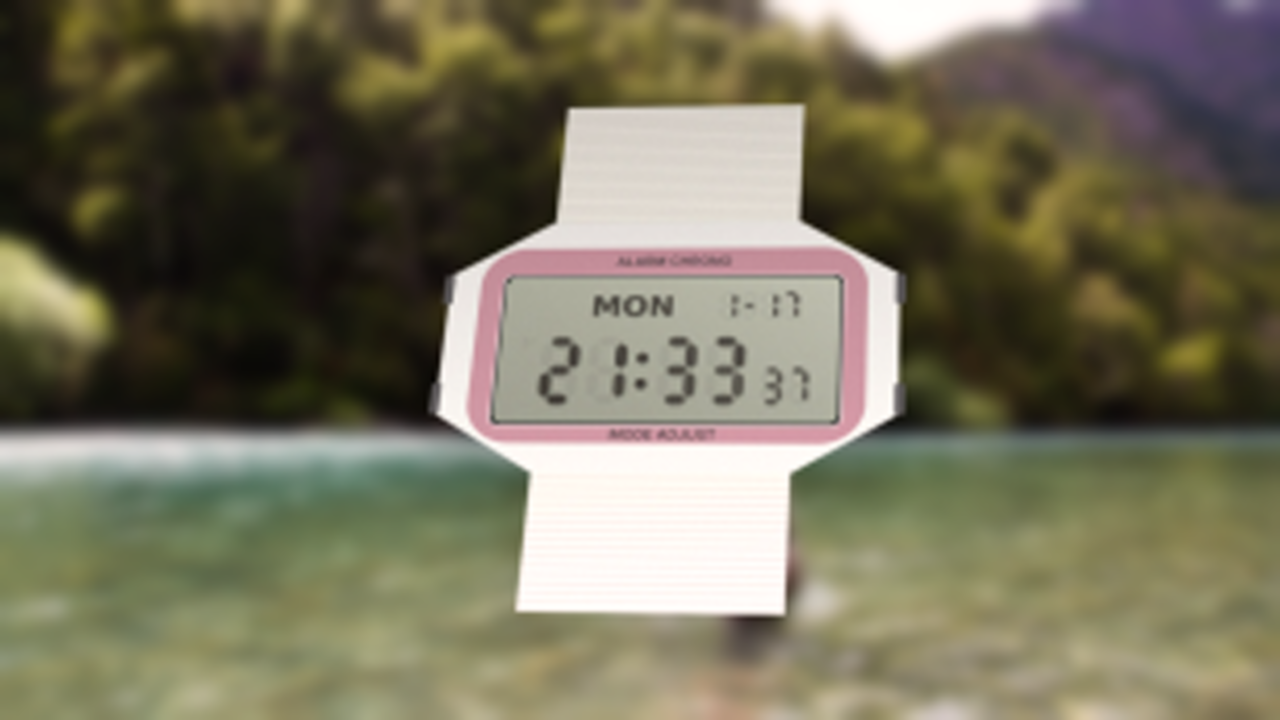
{"hour": 21, "minute": 33, "second": 37}
